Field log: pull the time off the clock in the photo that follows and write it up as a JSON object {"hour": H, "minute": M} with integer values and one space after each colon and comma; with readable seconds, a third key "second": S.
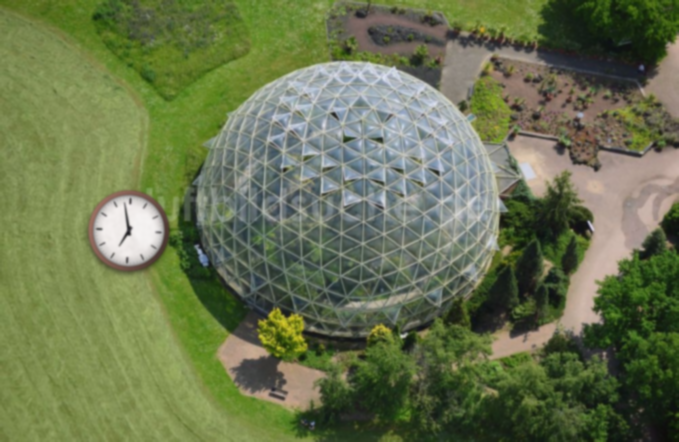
{"hour": 6, "minute": 58}
